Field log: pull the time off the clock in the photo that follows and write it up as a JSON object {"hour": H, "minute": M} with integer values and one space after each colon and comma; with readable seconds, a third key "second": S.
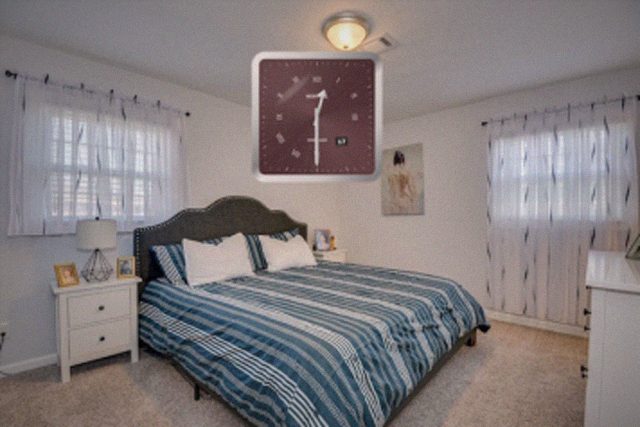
{"hour": 12, "minute": 30}
